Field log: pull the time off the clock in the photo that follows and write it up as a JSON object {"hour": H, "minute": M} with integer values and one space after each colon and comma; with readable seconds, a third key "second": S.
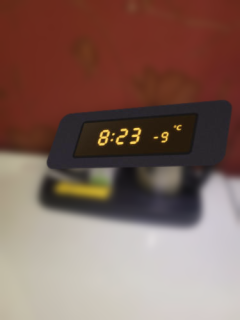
{"hour": 8, "minute": 23}
